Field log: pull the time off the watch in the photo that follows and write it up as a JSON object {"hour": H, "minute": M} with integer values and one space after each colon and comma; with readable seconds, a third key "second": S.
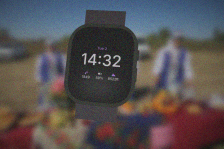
{"hour": 14, "minute": 32}
